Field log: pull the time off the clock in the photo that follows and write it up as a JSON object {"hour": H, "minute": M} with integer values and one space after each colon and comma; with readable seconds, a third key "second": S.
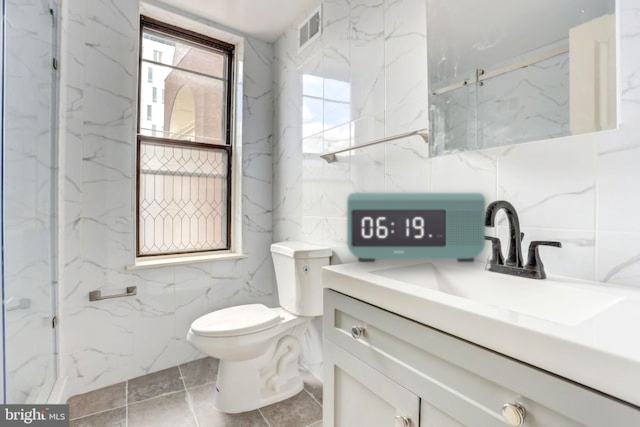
{"hour": 6, "minute": 19}
